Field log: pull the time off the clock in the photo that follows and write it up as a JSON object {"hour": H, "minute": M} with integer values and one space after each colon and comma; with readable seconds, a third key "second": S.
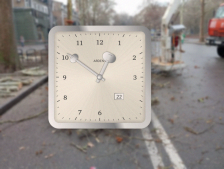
{"hour": 12, "minute": 51}
